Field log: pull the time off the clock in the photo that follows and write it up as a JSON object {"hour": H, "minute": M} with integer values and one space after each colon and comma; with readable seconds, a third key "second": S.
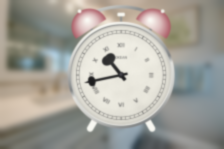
{"hour": 10, "minute": 43}
